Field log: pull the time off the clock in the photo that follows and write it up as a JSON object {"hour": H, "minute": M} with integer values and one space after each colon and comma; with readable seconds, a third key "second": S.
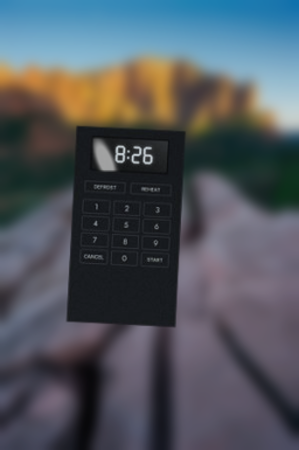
{"hour": 8, "minute": 26}
